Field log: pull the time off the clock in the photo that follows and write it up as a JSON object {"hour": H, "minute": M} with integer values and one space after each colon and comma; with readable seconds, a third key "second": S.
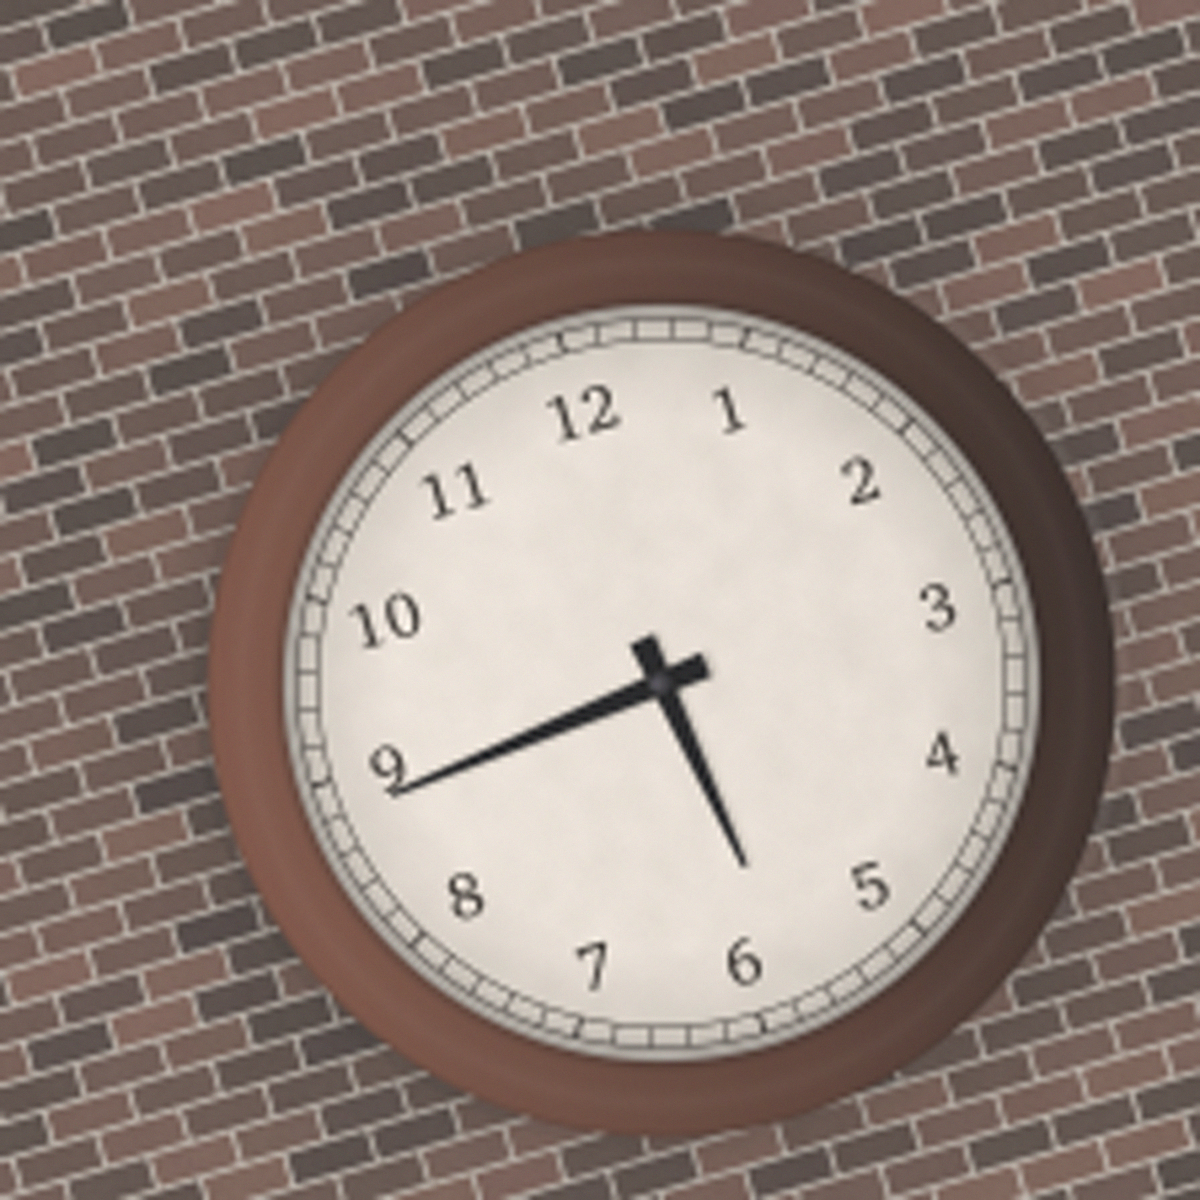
{"hour": 5, "minute": 44}
